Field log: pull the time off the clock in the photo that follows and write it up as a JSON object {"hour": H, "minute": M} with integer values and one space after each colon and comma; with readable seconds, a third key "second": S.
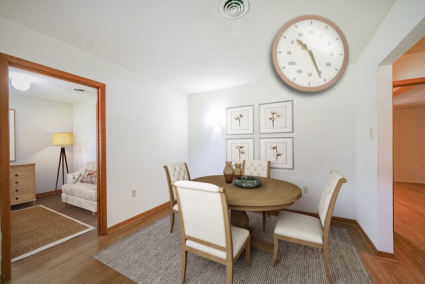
{"hour": 10, "minute": 26}
